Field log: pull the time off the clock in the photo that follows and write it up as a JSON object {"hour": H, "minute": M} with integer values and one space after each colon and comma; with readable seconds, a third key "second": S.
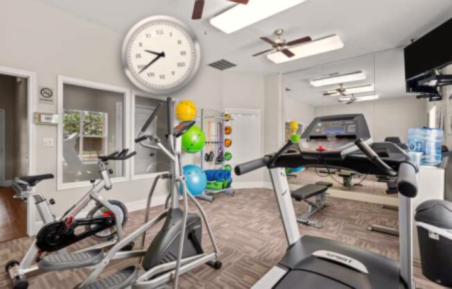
{"hour": 9, "minute": 39}
